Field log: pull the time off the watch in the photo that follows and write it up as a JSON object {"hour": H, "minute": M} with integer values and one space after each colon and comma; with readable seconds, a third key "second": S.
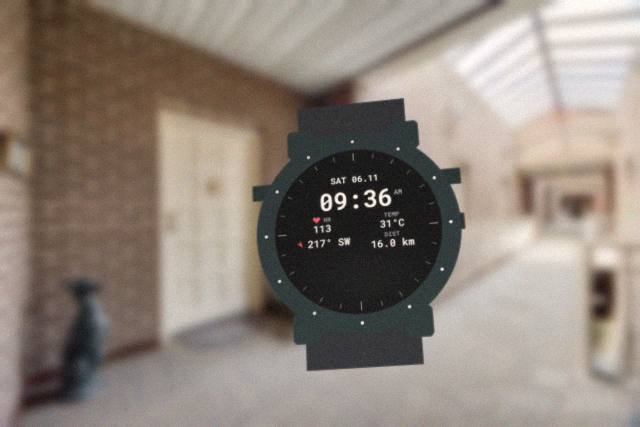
{"hour": 9, "minute": 36}
